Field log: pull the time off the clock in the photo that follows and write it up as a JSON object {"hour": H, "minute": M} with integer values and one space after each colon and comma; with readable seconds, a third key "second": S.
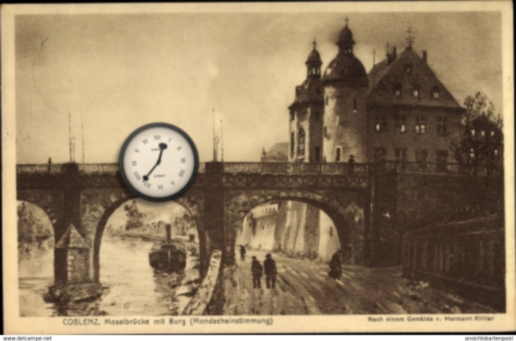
{"hour": 12, "minute": 37}
